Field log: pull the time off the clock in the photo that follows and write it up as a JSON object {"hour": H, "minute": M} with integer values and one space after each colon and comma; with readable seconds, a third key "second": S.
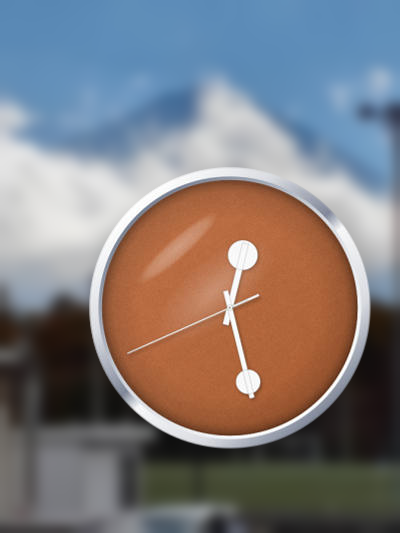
{"hour": 12, "minute": 27, "second": 41}
